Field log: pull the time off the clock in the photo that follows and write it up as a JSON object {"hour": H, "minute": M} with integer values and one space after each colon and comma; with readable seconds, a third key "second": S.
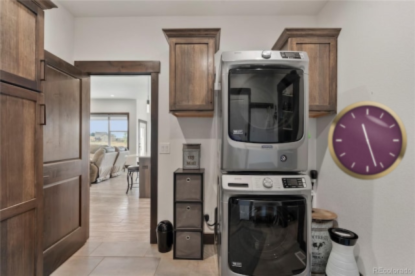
{"hour": 11, "minute": 27}
